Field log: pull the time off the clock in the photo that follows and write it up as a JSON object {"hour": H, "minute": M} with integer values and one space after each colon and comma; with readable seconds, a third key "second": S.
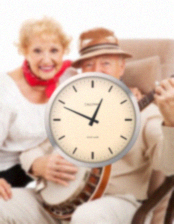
{"hour": 12, "minute": 49}
